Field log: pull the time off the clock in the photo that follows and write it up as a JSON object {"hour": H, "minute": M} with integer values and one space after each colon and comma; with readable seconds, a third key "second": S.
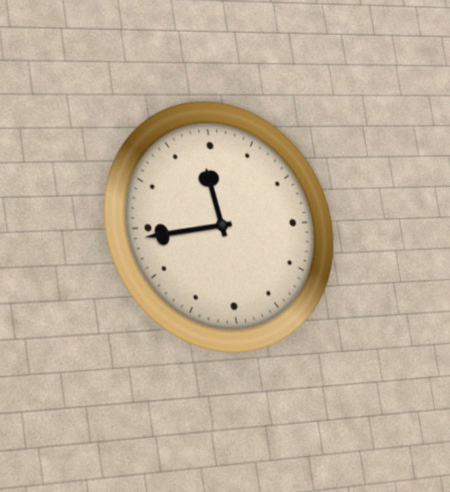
{"hour": 11, "minute": 44}
